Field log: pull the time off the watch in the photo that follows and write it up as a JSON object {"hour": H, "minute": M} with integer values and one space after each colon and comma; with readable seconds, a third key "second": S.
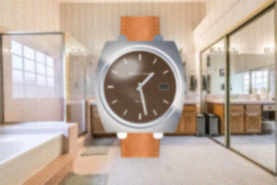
{"hour": 1, "minute": 28}
